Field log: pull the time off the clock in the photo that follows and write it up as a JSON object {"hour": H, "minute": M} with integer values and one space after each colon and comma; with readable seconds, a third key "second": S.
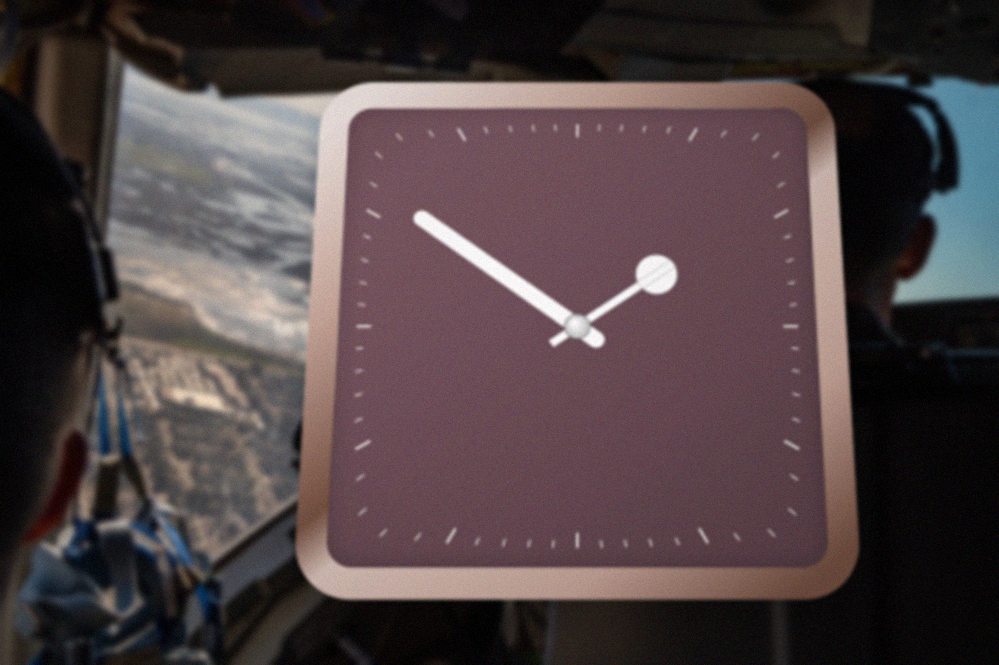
{"hour": 1, "minute": 51}
